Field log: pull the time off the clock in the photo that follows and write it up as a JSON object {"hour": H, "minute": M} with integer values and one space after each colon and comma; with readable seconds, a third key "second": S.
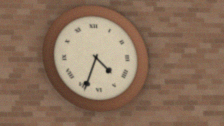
{"hour": 4, "minute": 34}
